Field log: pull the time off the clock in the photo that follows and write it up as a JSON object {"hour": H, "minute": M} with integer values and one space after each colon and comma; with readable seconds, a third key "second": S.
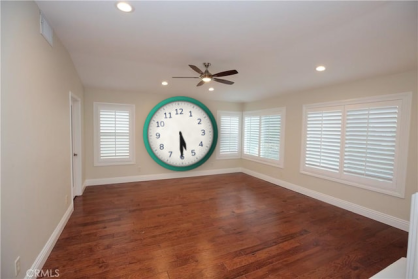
{"hour": 5, "minute": 30}
